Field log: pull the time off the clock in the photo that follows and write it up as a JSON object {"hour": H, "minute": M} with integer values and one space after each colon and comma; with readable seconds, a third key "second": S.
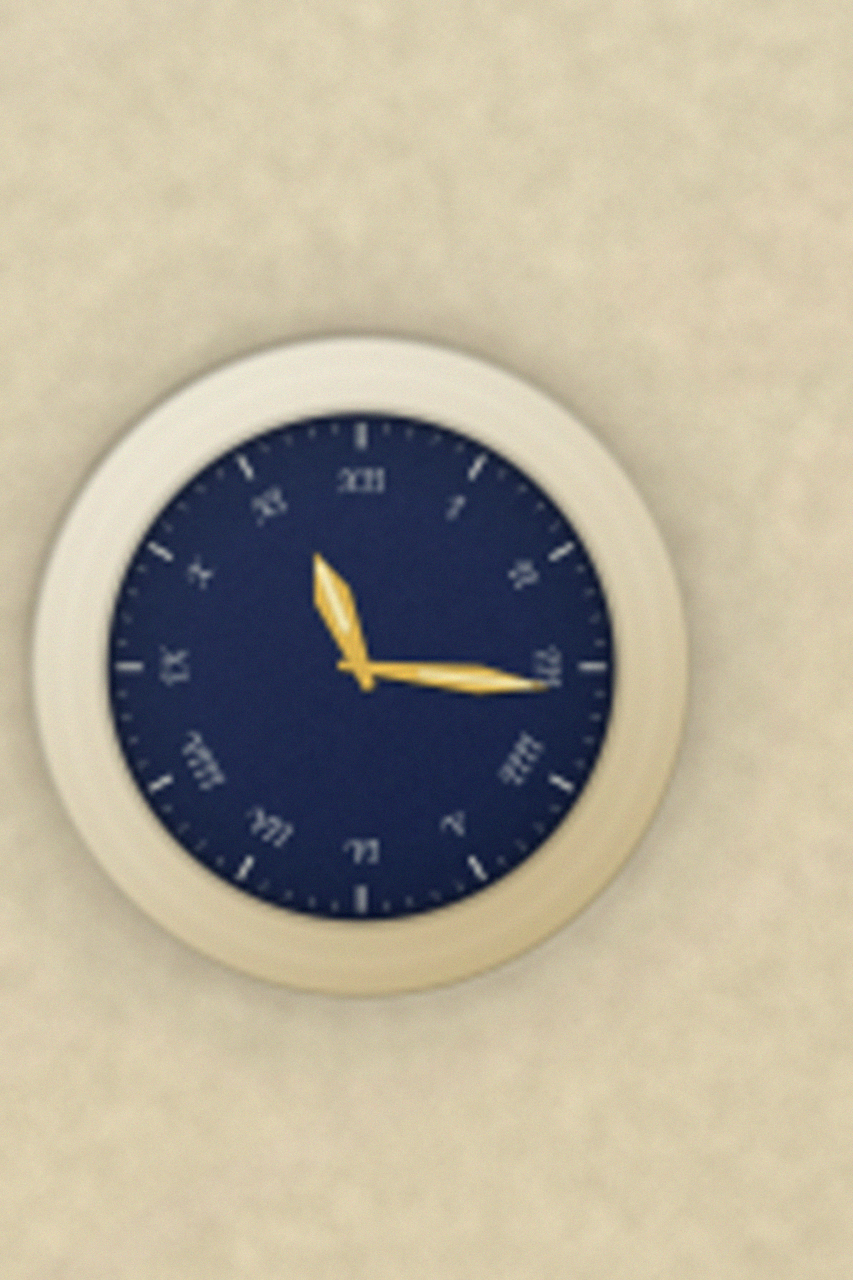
{"hour": 11, "minute": 16}
